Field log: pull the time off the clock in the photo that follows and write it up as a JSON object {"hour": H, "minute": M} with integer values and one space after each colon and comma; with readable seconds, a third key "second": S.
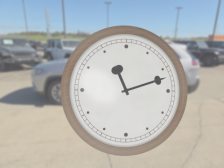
{"hour": 11, "minute": 12}
